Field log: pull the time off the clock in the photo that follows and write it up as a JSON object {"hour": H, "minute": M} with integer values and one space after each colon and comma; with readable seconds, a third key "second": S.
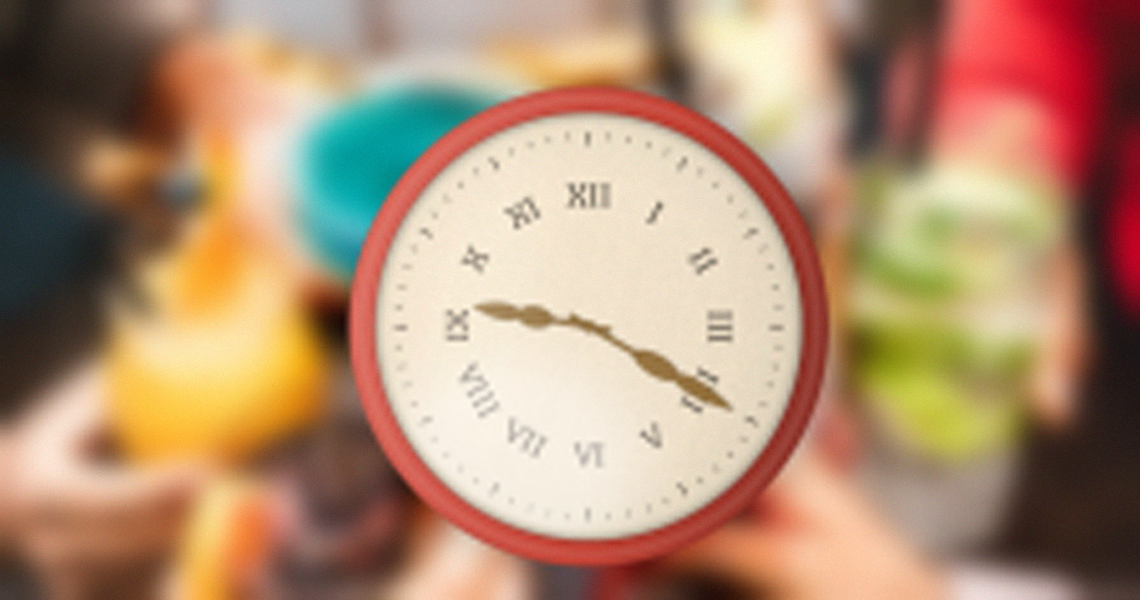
{"hour": 9, "minute": 20}
